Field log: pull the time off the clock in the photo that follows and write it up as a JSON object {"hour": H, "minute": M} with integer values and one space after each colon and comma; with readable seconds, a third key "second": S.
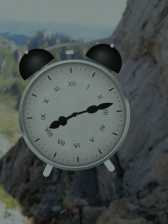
{"hour": 8, "minute": 13}
